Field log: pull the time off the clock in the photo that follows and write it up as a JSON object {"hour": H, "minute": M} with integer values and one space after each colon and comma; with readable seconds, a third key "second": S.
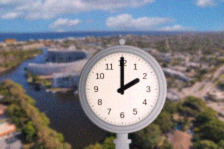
{"hour": 2, "minute": 0}
